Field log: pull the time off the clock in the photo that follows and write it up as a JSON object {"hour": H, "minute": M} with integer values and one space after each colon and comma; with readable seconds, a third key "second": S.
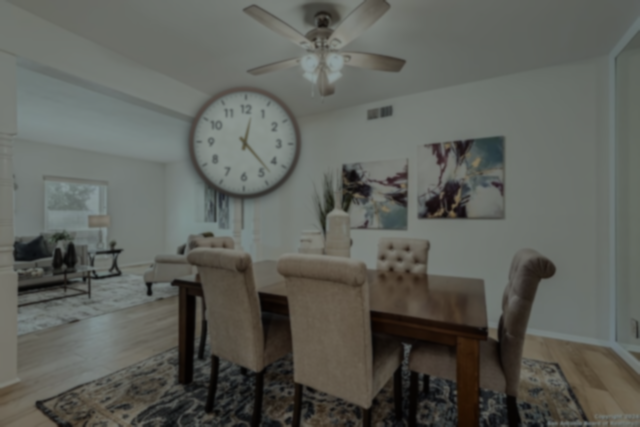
{"hour": 12, "minute": 23}
